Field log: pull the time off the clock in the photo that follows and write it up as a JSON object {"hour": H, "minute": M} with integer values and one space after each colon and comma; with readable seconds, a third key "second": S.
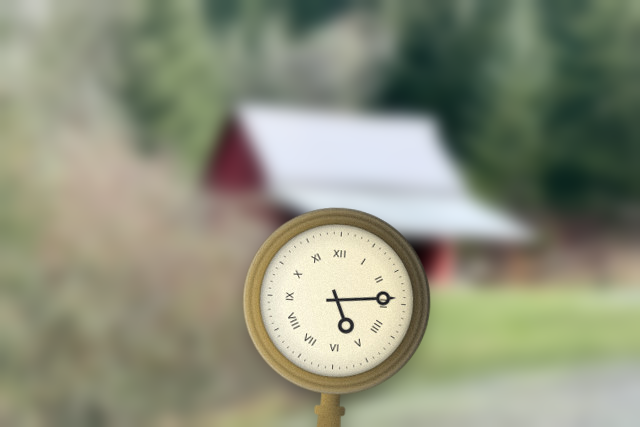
{"hour": 5, "minute": 14}
